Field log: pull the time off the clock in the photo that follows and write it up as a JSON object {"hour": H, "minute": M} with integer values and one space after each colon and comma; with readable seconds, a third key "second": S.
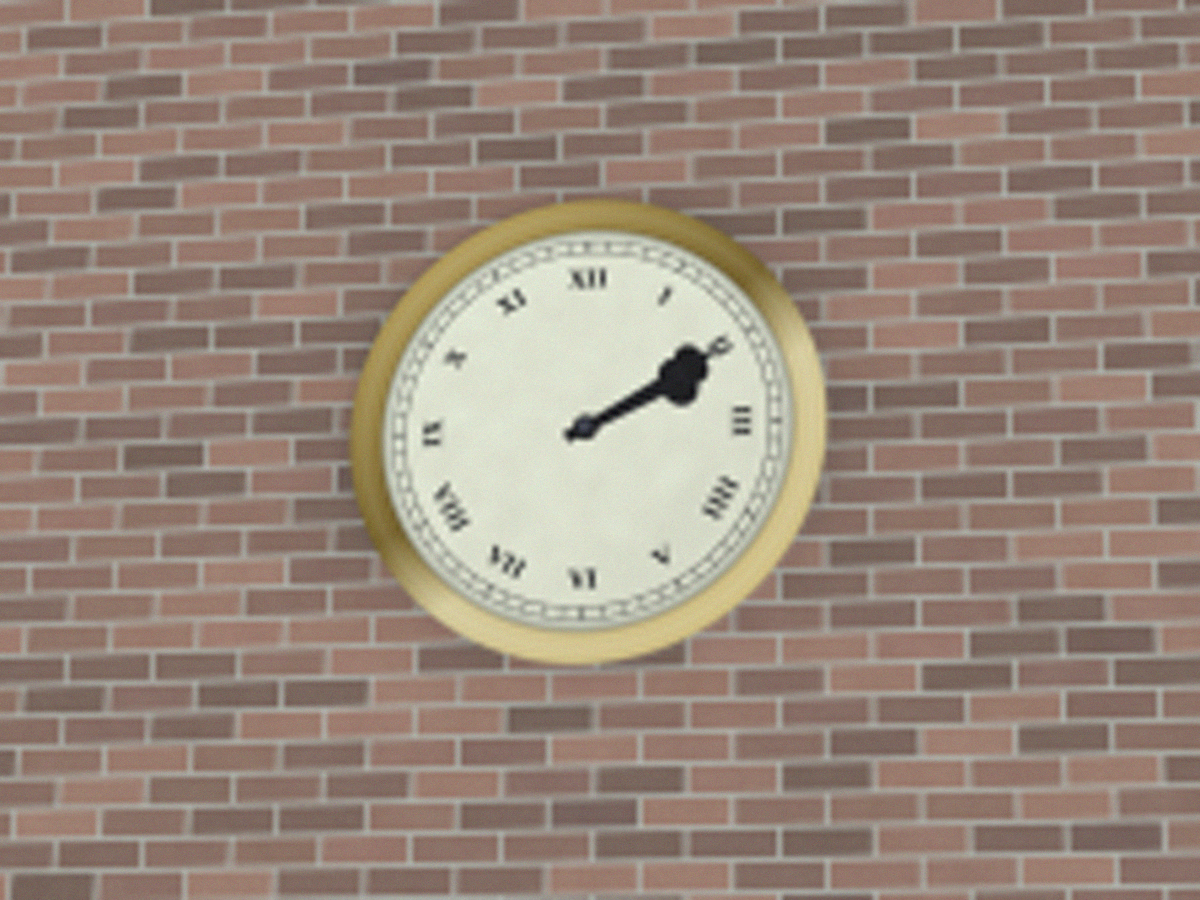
{"hour": 2, "minute": 10}
